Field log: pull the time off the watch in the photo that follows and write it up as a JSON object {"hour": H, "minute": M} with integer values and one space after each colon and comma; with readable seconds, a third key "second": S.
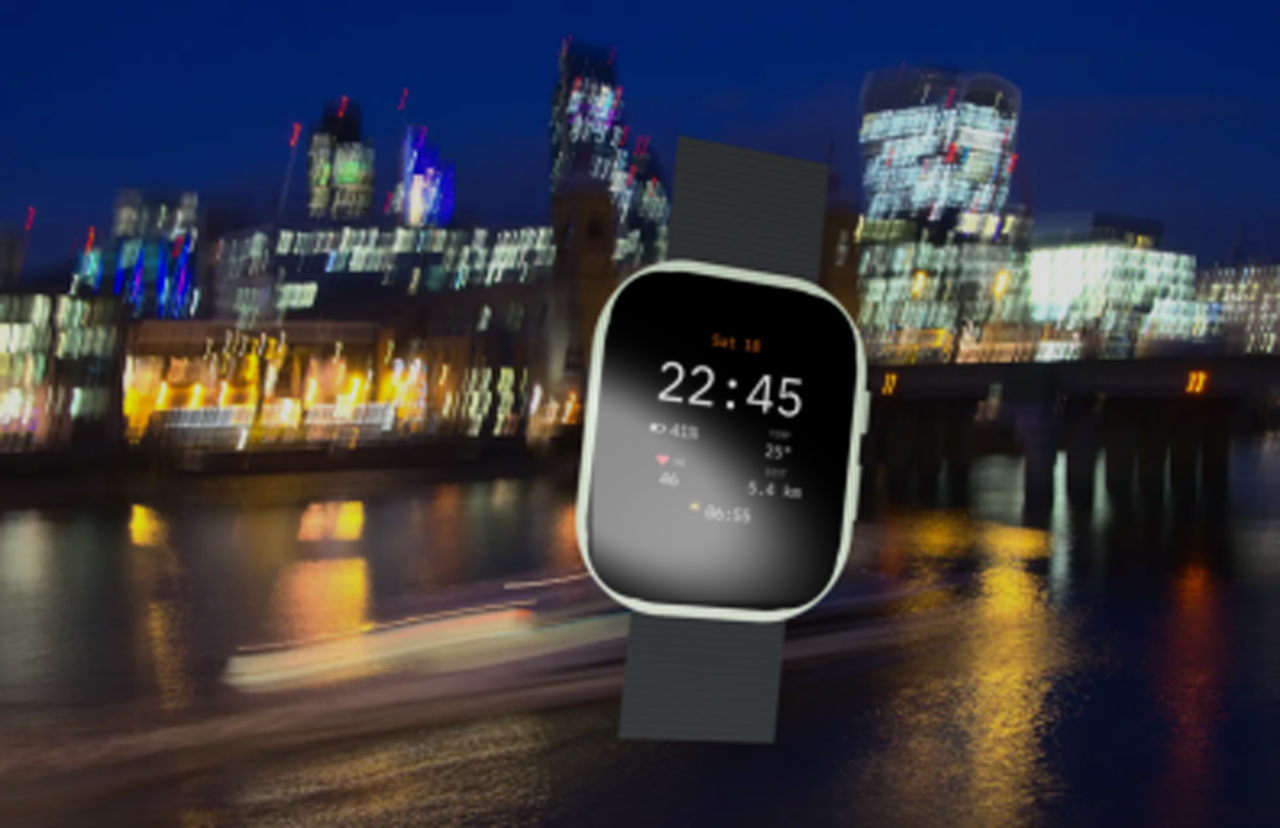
{"hour": 22, "minute": 45}
